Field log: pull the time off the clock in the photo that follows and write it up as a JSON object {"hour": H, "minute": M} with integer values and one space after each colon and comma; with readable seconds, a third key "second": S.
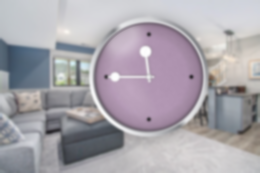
{"hour": 11, "minute": 45}
